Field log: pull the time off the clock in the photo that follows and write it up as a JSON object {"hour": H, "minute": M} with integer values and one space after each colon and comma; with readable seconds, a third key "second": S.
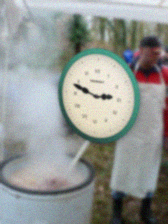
{"hour": 2, "minute": 48}
